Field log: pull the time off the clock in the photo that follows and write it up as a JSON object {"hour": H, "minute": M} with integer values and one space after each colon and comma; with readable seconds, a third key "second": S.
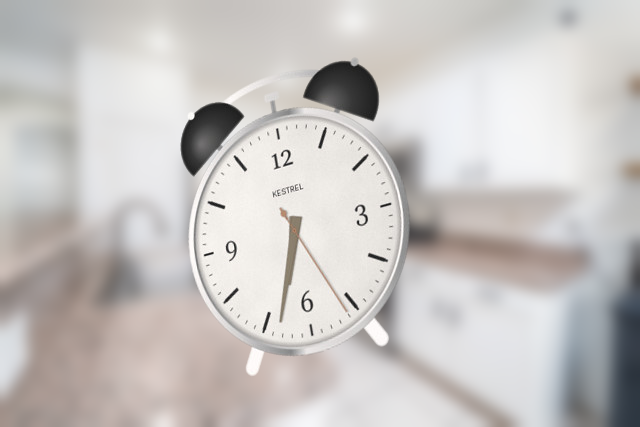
{"hour": 6, "minute": 33, "second": 26}
